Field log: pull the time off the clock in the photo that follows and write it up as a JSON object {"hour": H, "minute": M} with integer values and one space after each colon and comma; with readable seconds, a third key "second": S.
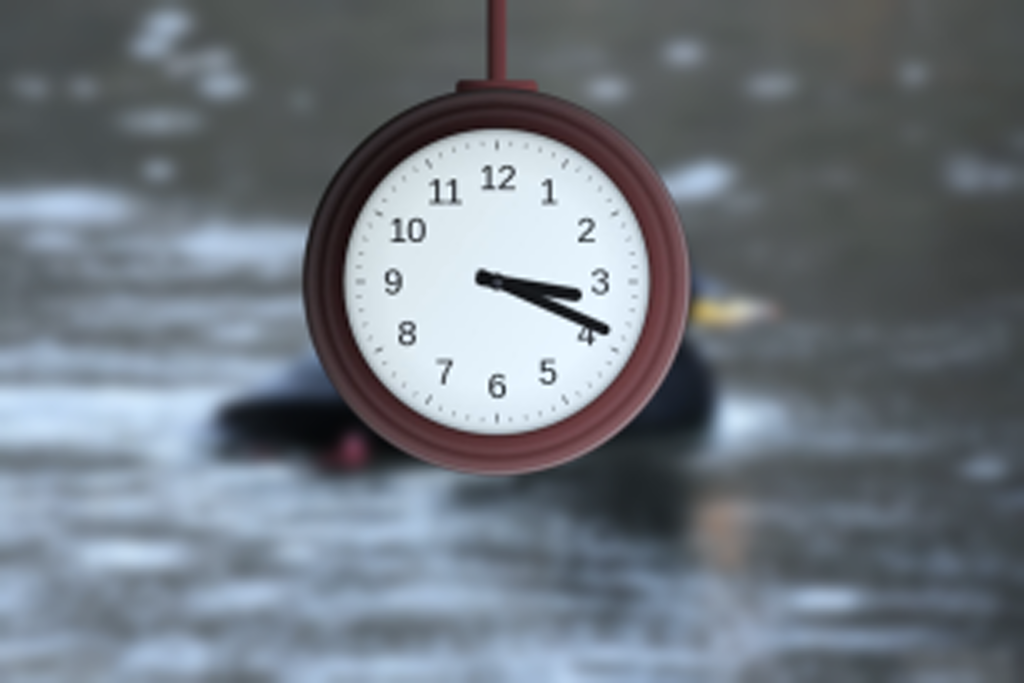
{"hour": 3, "minute": 19}
